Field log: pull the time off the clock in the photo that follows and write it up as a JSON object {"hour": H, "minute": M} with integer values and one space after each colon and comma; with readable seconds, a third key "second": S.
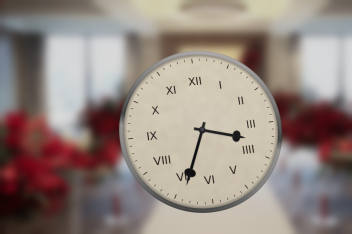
{"hour": 3, "minute": 34}
